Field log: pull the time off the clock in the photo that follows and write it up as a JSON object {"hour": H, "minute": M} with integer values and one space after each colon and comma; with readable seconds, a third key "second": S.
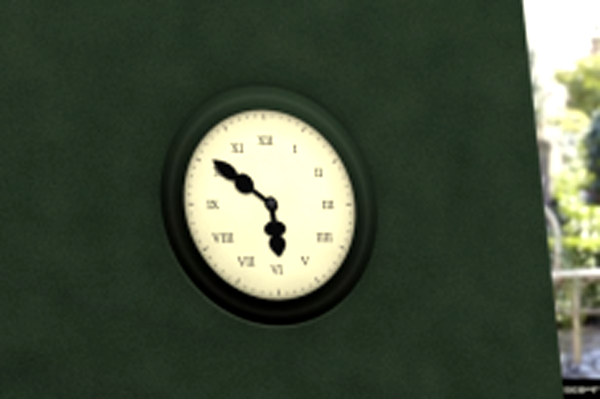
{"hour": 5, "minute": 51}
